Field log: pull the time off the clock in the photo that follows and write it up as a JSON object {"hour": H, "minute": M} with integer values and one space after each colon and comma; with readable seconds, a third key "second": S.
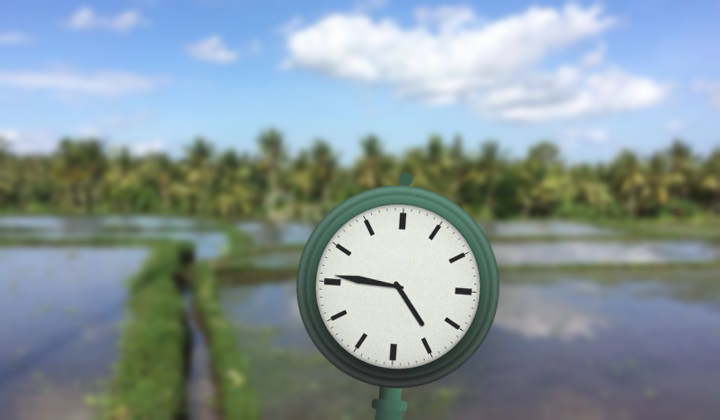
{"hour": 4, "minute": 46}
